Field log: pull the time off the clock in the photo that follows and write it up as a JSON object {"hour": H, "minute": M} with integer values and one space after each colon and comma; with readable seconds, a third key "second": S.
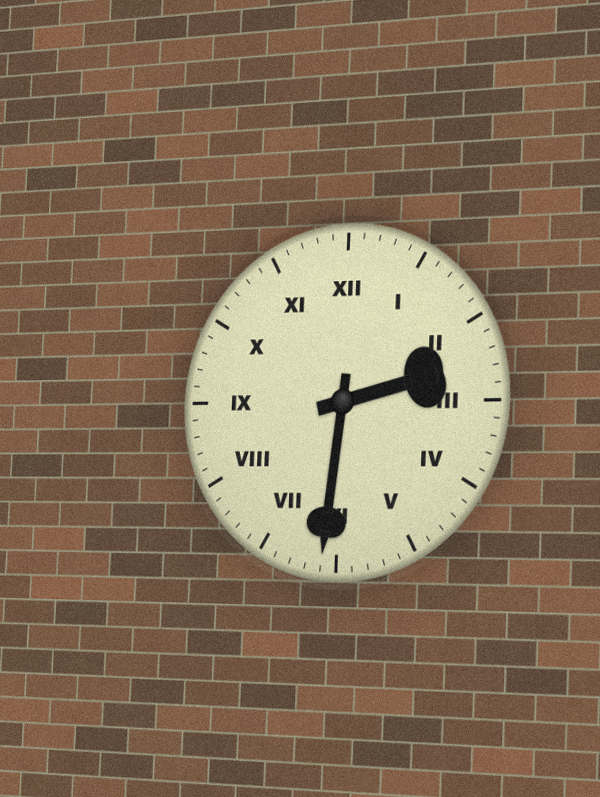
{"hour": 2, "minute": 31}
